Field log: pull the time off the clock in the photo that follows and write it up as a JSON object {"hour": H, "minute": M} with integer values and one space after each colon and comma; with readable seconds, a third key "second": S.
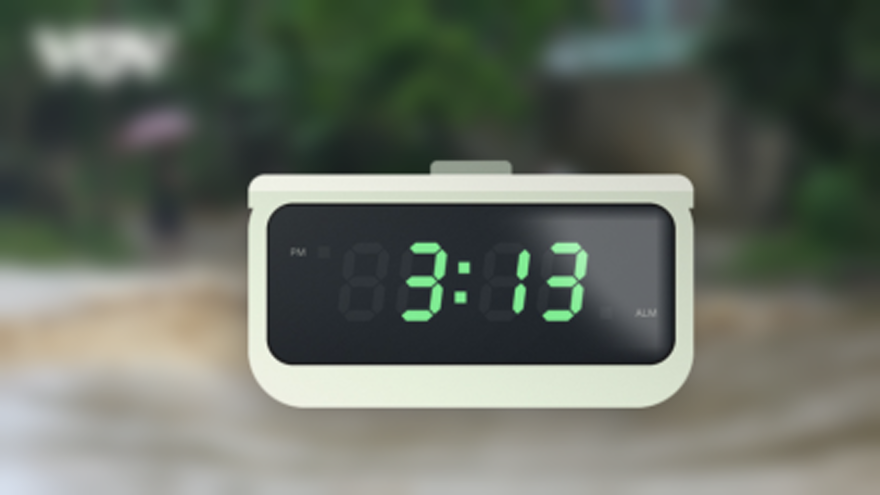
{"hour": 3, "minute": 13}
